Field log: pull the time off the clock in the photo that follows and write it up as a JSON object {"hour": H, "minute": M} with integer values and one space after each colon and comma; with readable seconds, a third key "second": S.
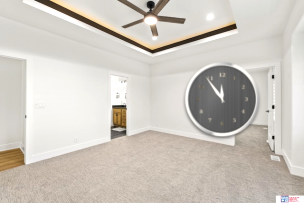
{"hour": 11, "minute": 54}
